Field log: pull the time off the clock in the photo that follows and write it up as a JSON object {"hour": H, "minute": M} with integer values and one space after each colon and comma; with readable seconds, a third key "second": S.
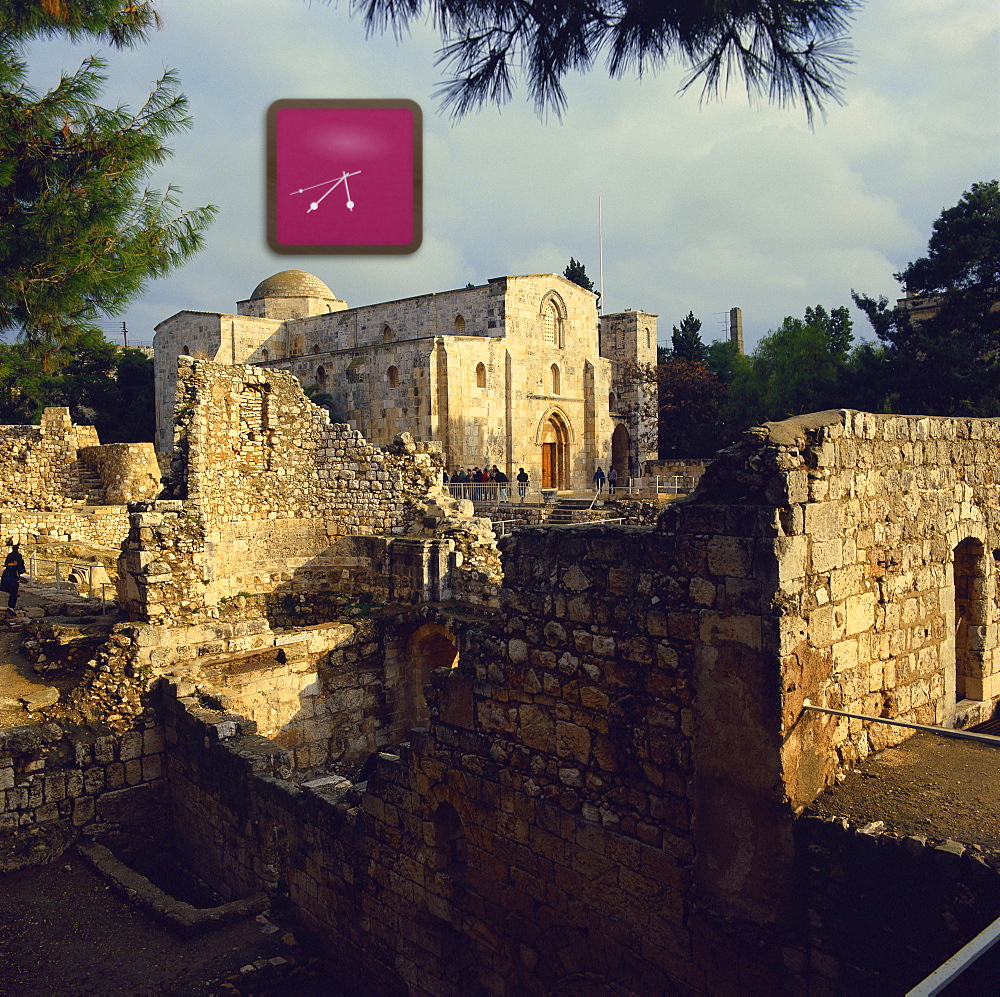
{"hour": 5, "minute": 37, "second": 42}
